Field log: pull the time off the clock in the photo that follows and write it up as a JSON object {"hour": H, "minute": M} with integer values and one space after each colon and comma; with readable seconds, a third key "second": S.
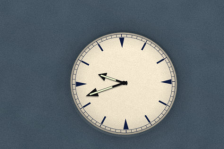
{"hour": 9, "minute": 42}
